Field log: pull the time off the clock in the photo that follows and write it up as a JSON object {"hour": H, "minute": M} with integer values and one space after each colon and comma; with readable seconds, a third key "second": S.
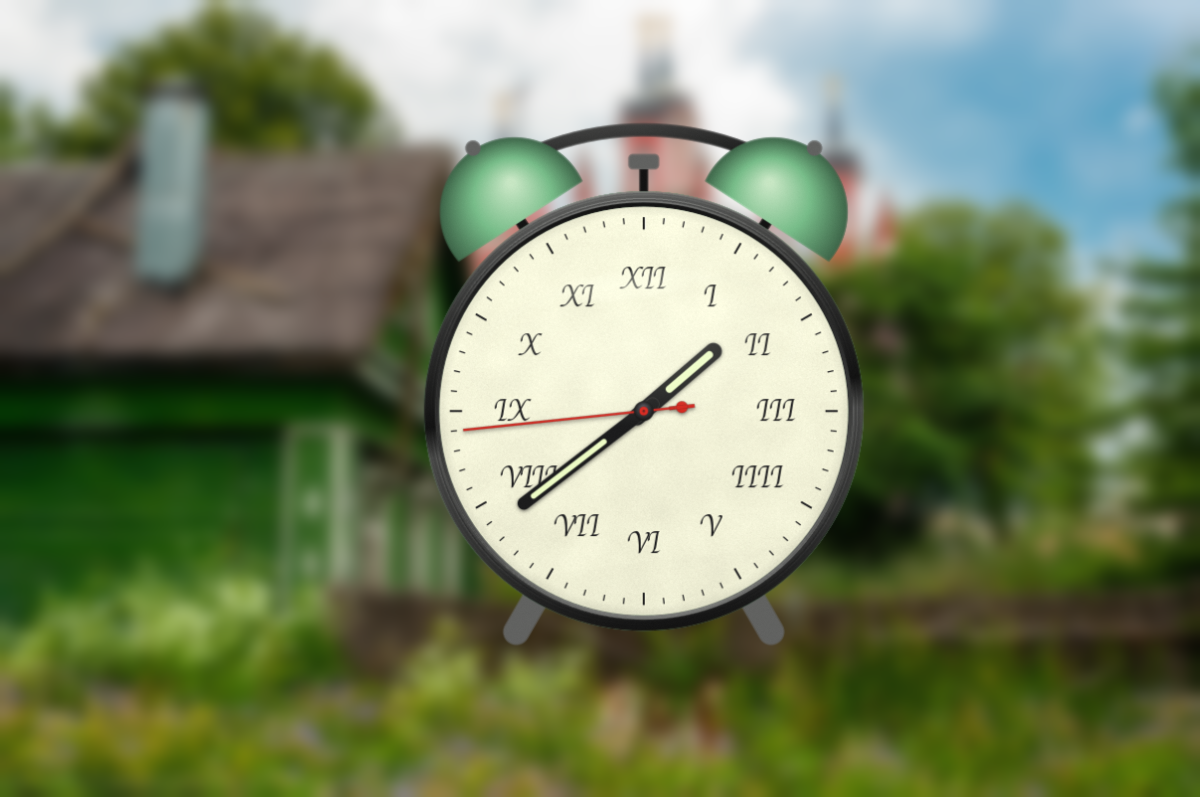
{"hour": 1, "minute": 38, "second": 44}
